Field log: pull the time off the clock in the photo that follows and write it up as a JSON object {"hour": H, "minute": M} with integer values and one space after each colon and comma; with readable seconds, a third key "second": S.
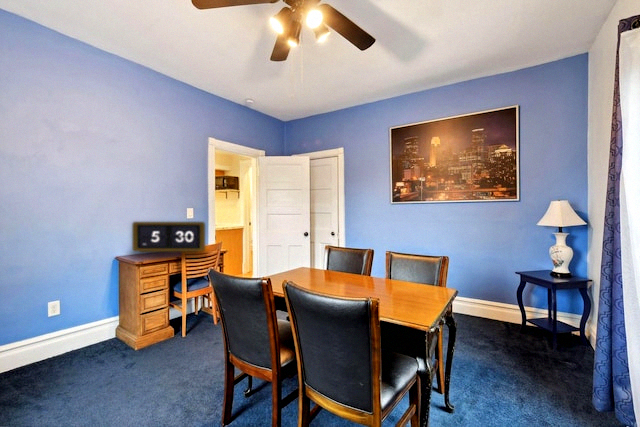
{"hour": 5, "minute": 30}
